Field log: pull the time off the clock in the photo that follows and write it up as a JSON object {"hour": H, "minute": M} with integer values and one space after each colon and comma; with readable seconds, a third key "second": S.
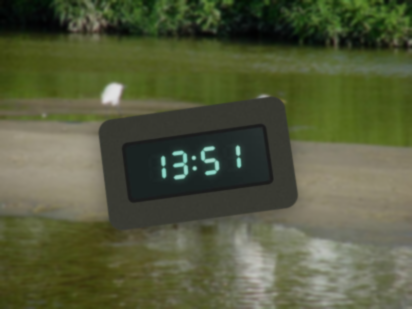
{"hour": 13, "minute": 51}
